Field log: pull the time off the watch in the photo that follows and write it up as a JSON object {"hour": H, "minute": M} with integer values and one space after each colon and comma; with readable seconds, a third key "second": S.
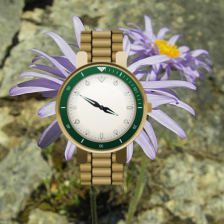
{"hour": 3, "minute": 50}
